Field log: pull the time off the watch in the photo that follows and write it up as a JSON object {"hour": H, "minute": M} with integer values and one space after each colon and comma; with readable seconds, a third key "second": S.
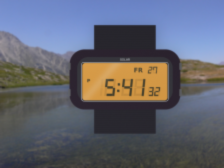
{"hour": 5, "minute": 41, "second": 32}
